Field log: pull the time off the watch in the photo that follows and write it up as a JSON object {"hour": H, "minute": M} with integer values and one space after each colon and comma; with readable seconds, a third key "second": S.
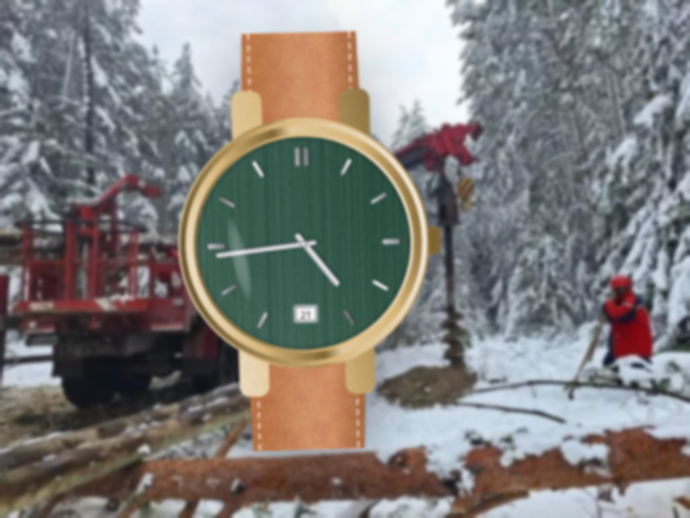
{"hour": 4, "minute": 44}
